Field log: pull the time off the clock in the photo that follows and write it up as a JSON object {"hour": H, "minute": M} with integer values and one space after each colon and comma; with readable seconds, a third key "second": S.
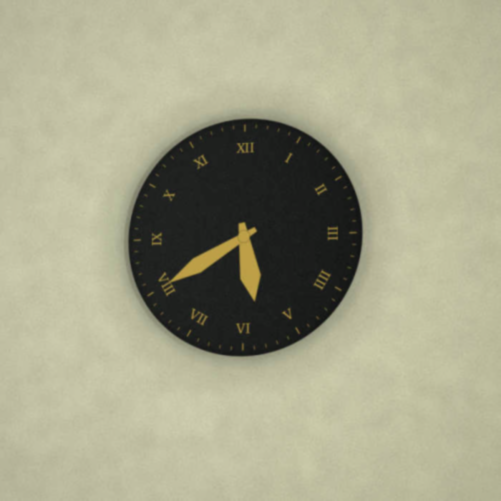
{"hour": 5, "minute": 40}
